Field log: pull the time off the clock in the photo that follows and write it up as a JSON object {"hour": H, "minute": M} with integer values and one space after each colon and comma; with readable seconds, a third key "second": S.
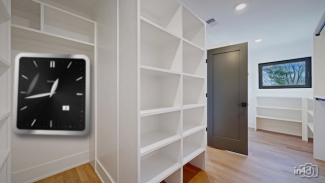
{"hour": 12, "minute": 43}
